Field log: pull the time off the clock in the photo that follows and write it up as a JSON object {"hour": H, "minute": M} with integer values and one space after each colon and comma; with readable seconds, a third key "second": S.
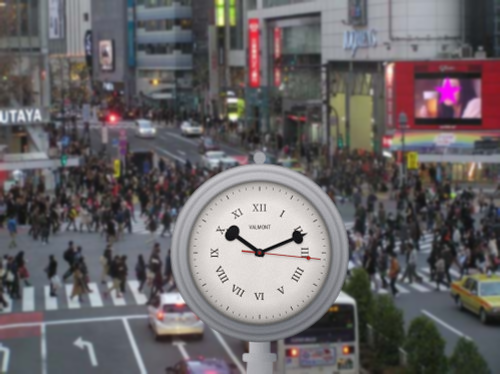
{"hour": 10, "minute": 11, "second": 16}
